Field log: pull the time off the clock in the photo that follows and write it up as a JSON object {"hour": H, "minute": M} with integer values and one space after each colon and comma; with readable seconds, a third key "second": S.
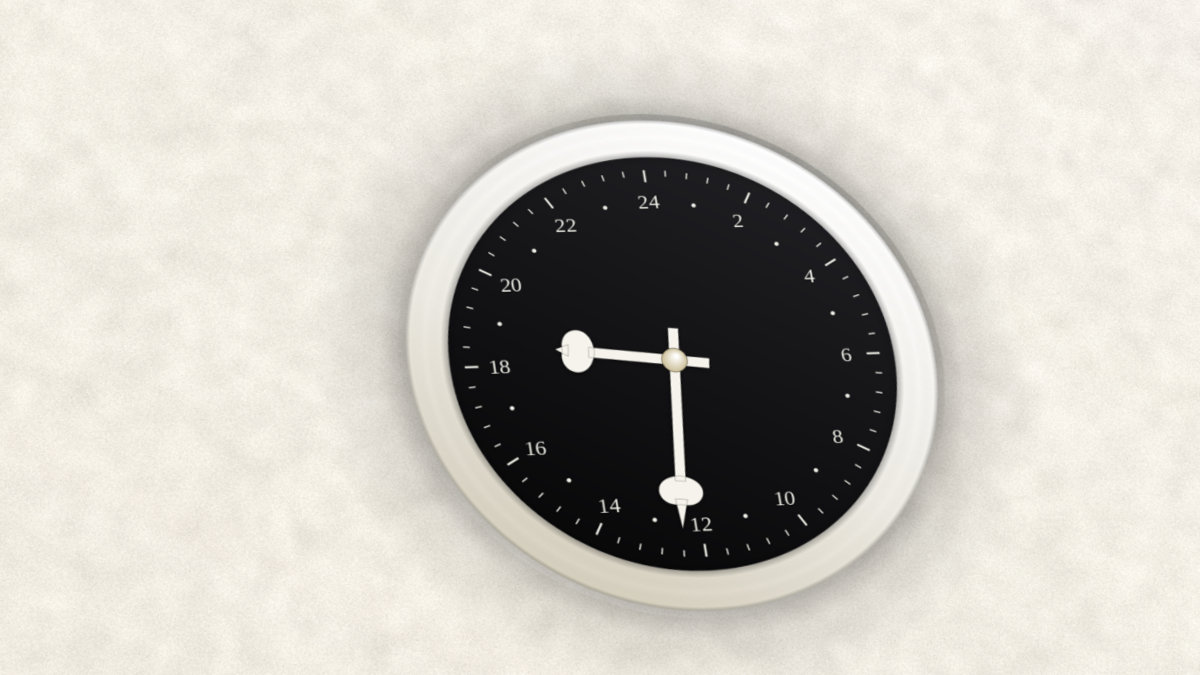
{"hour": 18, "minute": 31}
